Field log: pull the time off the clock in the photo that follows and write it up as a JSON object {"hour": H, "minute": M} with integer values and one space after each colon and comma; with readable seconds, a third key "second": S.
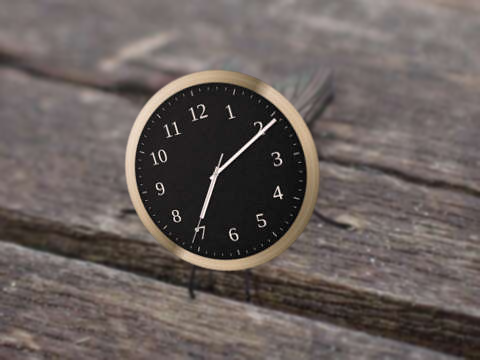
{"hour": 7, "minute": 10, "second": 36}
